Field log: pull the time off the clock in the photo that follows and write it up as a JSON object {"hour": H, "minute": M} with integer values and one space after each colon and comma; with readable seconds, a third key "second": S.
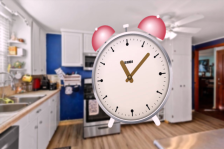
{"hour": 11, "minute": 8}
